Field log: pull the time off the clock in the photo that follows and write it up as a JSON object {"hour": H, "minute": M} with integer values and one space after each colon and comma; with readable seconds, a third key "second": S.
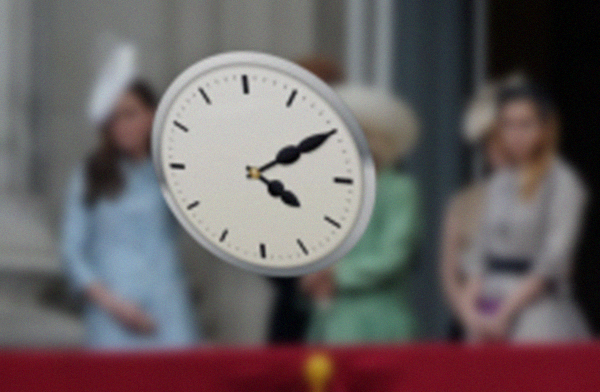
{"hour": 4, "minute": 10}
